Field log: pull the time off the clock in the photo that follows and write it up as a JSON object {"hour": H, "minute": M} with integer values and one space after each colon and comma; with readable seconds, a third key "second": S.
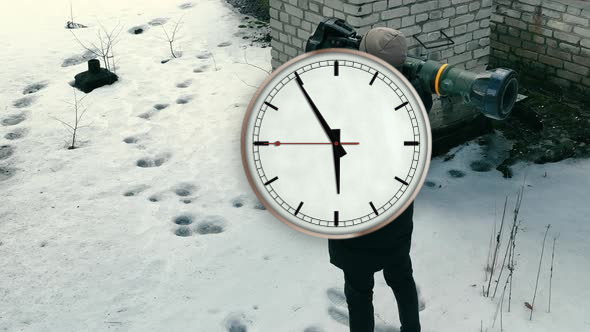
{"hour": 5, "minute": 54, "second": 45}
